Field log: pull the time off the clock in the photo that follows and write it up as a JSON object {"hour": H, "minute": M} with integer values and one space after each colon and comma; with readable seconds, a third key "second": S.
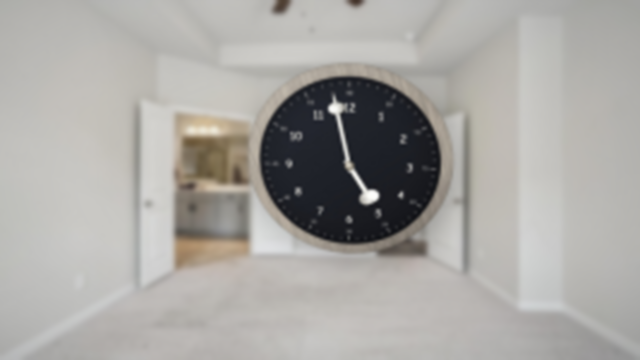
{"hour": 4, "minute": 58}
